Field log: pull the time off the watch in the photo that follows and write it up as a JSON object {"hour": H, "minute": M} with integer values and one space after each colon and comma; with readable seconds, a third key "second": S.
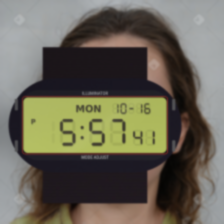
{"hour": 5, "minute": 57, "second": 41}
